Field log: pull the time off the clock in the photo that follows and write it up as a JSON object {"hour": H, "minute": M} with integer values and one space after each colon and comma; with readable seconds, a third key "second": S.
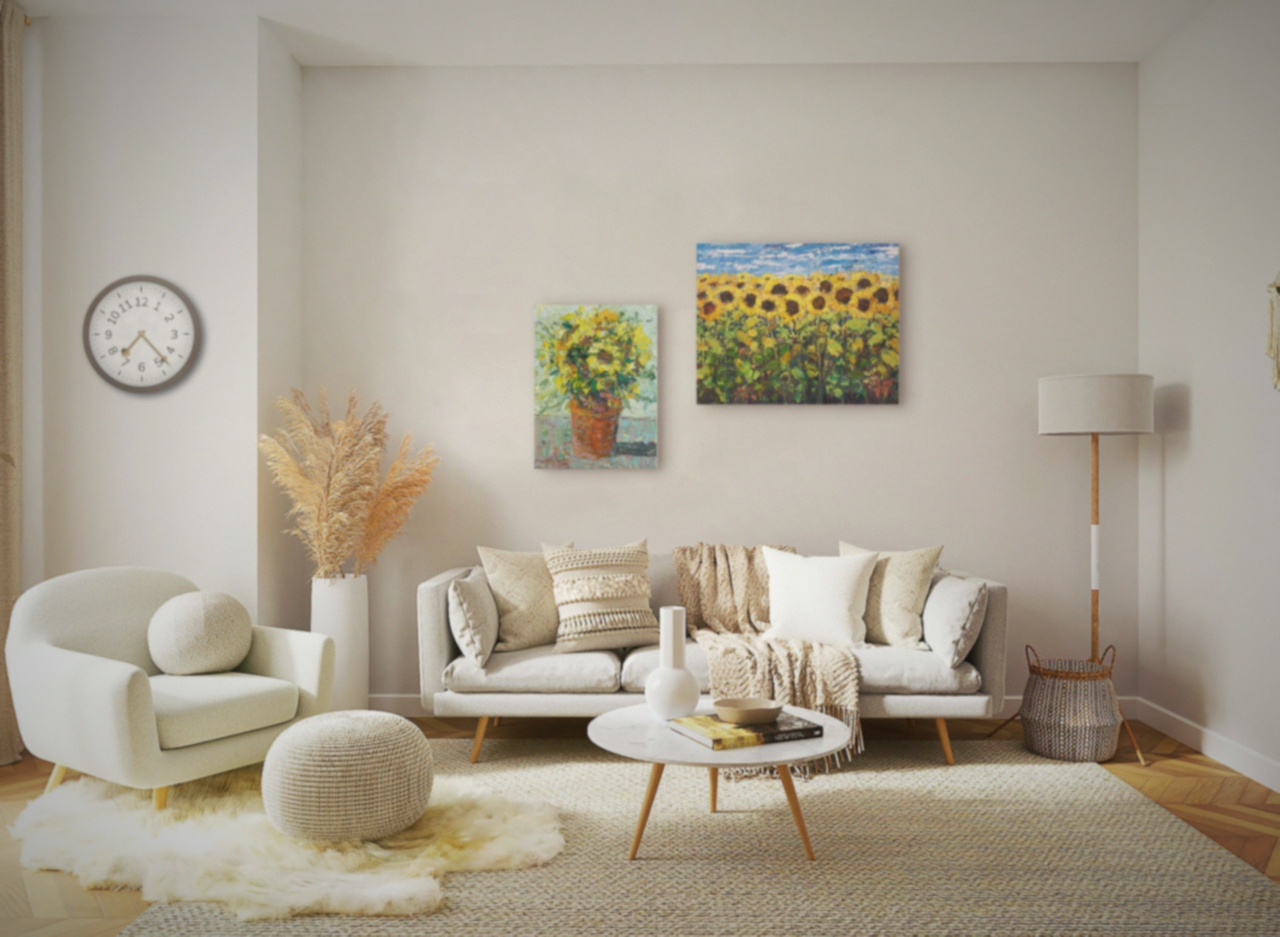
{"hour": 7, "minute": 23}
